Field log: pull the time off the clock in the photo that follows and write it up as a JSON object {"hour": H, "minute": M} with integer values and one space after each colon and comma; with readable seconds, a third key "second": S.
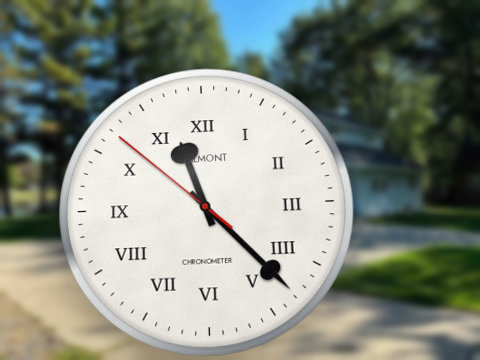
{"hour": 11, "minute": 22, "second": 52}
